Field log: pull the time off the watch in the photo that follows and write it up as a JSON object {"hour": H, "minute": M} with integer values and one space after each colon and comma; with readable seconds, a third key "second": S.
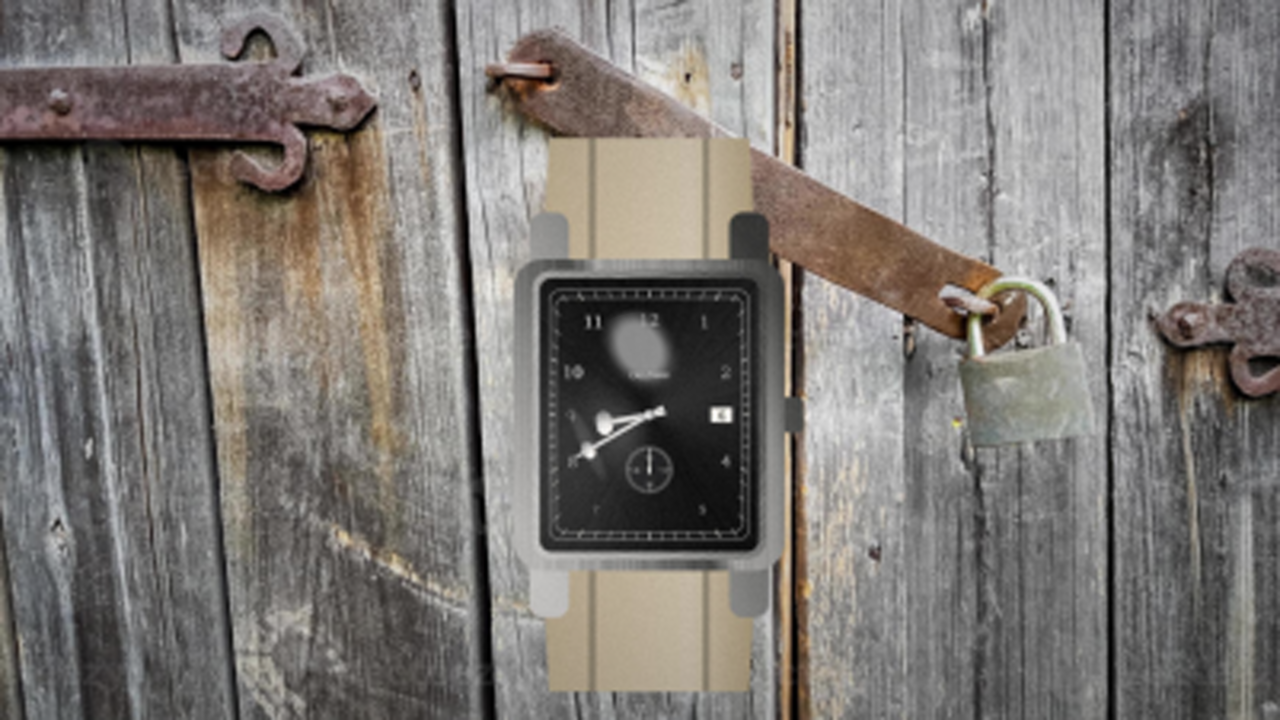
{"hour": 8, "minute": 40}
